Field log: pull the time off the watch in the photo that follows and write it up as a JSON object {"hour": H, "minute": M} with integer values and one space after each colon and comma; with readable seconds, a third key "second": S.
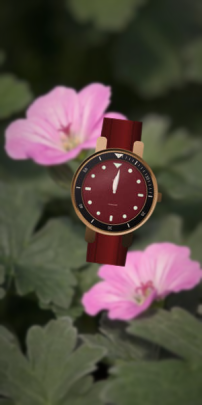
{"hour": 12, "minute": 1}
